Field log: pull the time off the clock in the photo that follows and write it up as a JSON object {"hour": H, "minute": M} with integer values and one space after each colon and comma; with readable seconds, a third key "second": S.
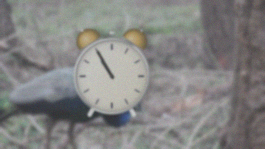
{"hour": 10, "minute": 55}
